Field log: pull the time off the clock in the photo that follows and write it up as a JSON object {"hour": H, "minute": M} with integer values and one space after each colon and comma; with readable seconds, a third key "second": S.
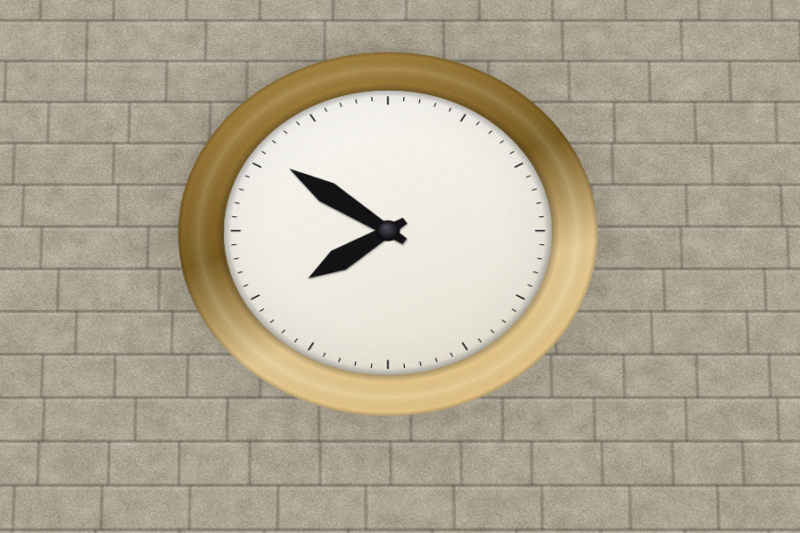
{"hour": 7, "minute": 51}
